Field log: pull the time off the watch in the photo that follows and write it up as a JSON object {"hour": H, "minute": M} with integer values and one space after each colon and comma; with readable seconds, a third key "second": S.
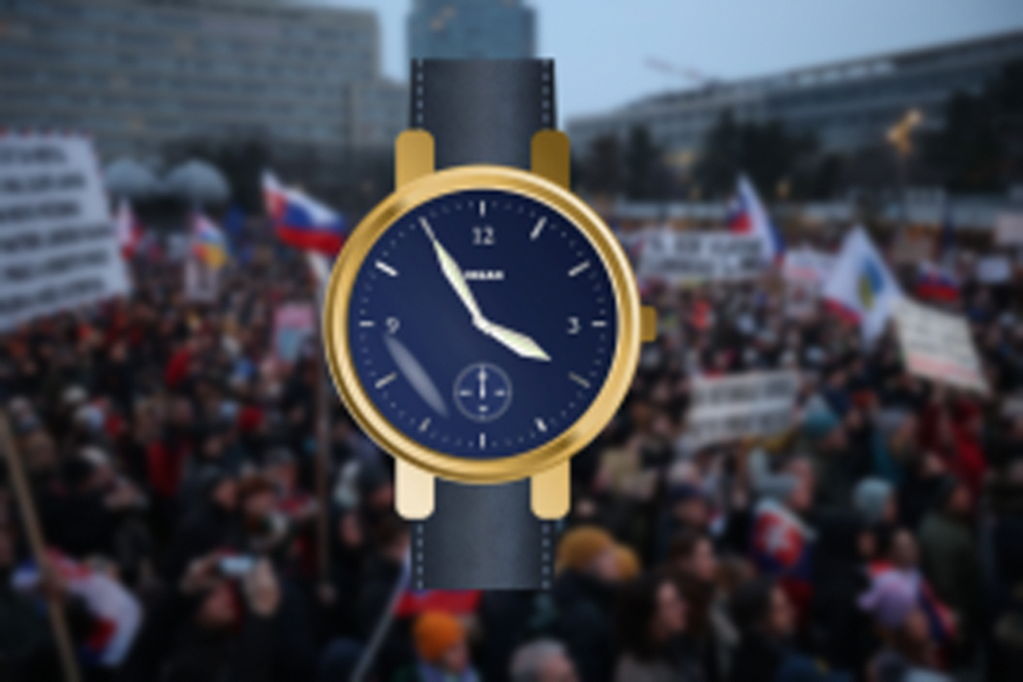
{"hour": 3, "minute": 55}
